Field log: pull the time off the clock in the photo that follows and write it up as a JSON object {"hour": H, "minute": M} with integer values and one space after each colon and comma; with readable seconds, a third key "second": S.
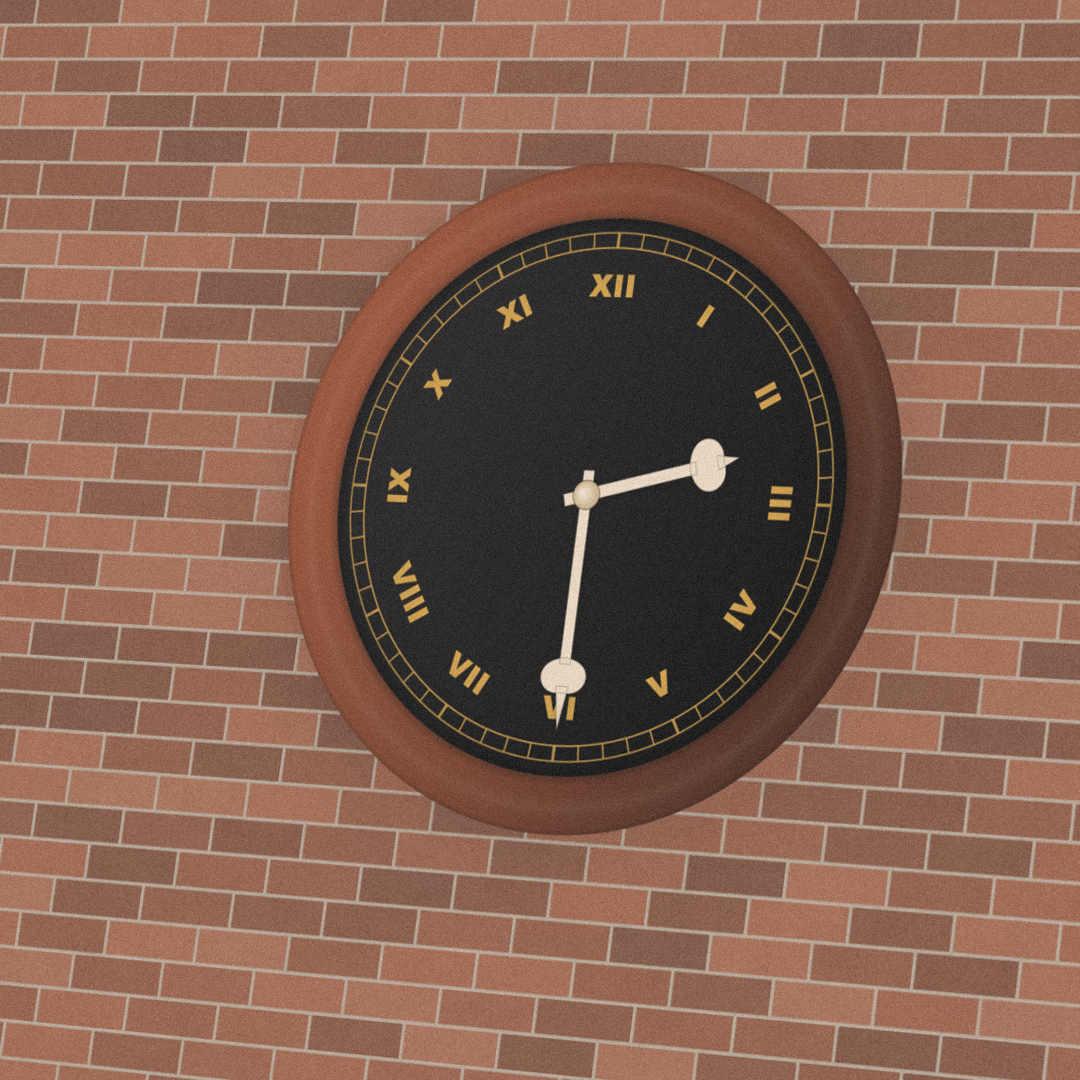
{"hour": 2, "minute": 30}
